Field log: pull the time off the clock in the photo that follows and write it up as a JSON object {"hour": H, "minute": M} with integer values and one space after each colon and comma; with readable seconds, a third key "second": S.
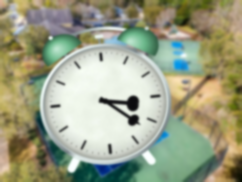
{"hour": 3, "minute": 22}
